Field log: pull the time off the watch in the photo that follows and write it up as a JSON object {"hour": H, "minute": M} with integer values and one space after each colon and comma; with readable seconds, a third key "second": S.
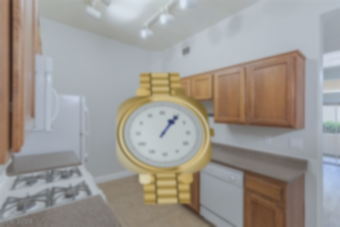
{"hour": 1, "minute": 6}
